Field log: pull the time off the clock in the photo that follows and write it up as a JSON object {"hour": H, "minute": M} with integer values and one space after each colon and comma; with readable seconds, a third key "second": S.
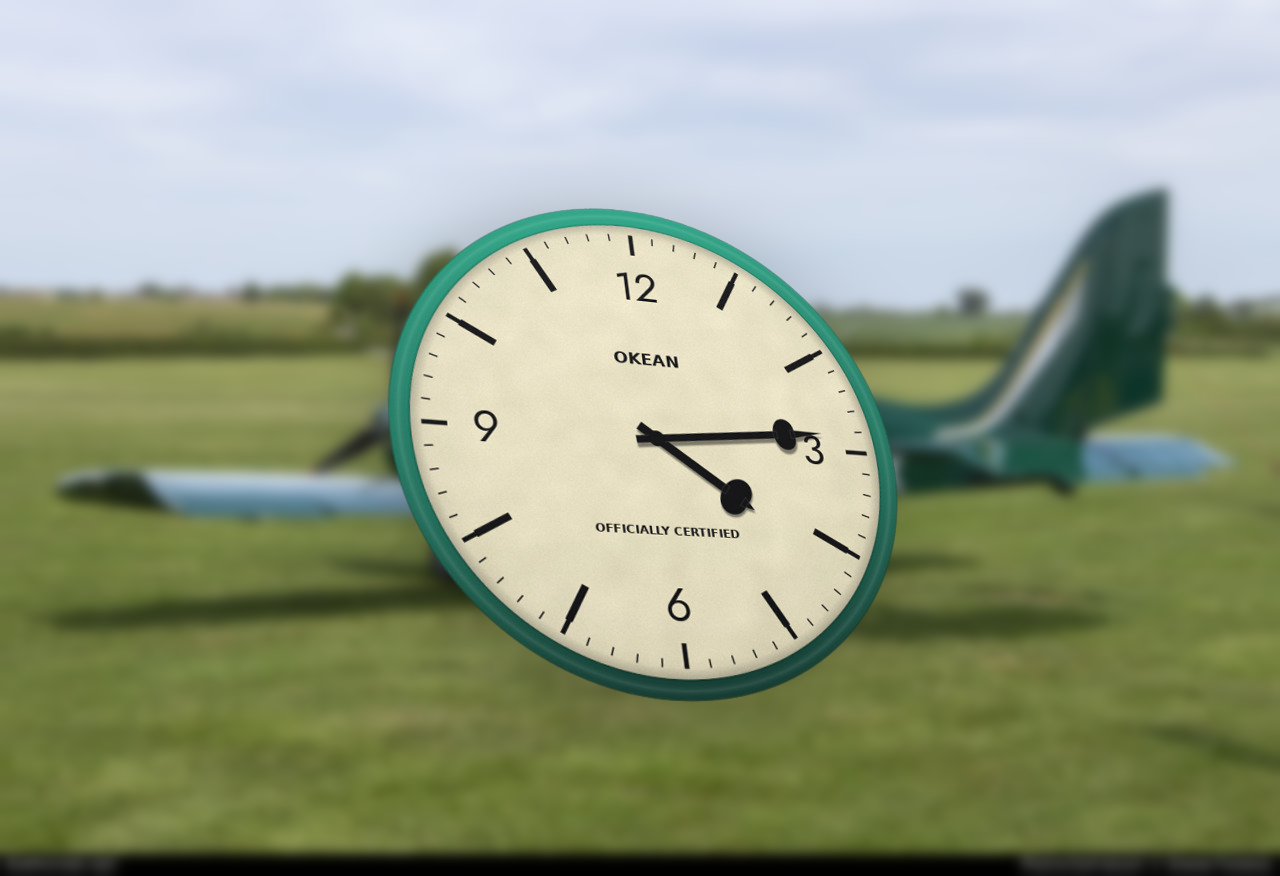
{"hour": 4, "minute": 14}
